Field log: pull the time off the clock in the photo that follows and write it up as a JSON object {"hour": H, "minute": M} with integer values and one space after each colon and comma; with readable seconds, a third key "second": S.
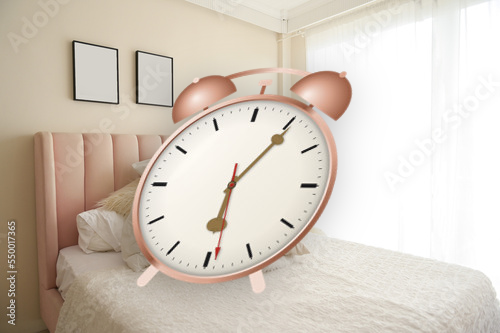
{"hour": 6, "minute": 5, "second": 29}
